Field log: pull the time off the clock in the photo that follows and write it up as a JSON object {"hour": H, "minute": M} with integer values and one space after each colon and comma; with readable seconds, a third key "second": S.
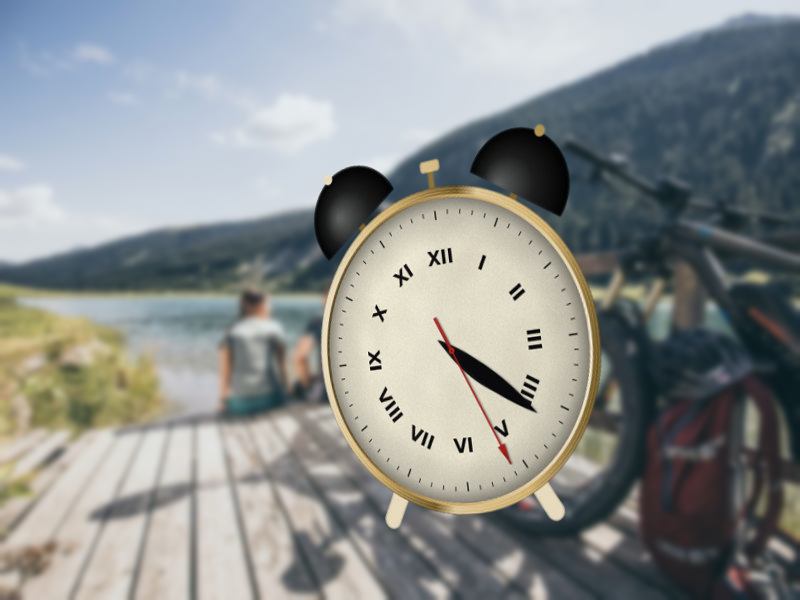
{"hour": 4, "minute": 21, "second": 26}
